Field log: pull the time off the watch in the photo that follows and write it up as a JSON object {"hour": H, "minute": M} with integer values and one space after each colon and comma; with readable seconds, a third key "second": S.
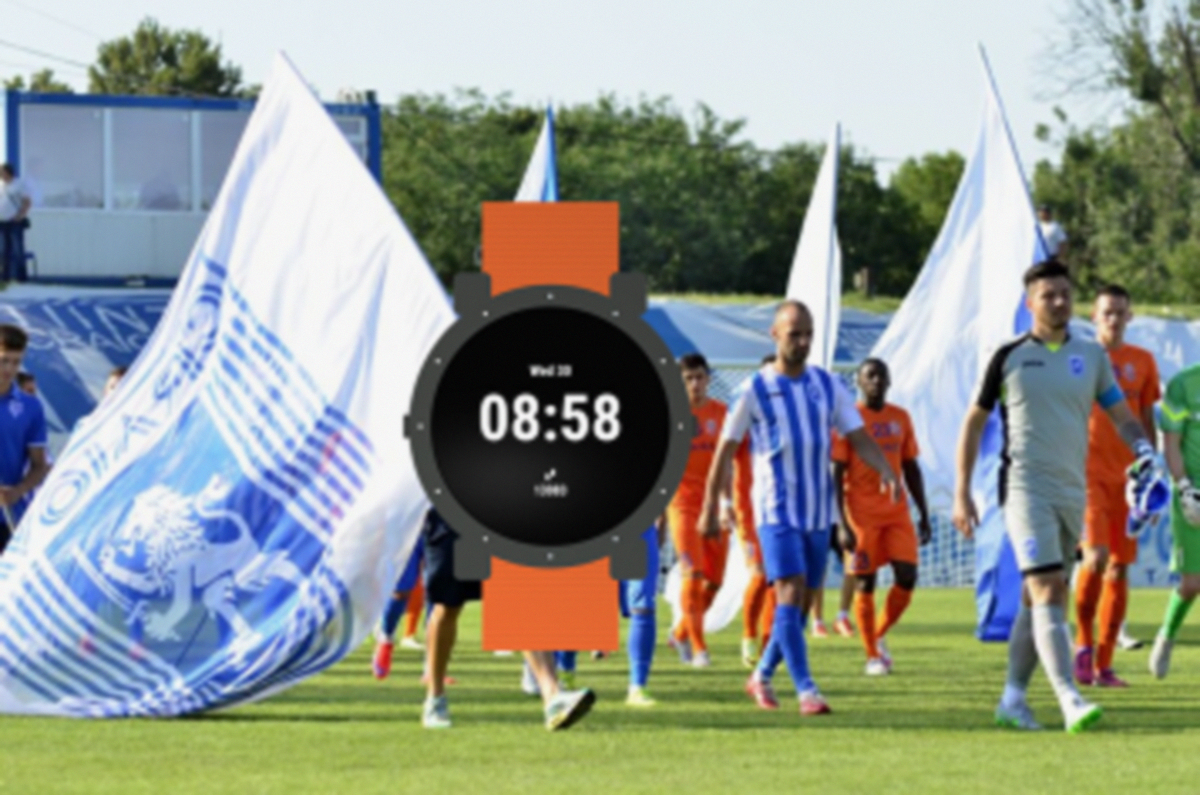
{"hour": 8, "minute": 58}
